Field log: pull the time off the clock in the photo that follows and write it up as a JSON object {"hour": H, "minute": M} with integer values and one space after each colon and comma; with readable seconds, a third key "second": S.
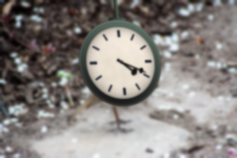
{"hour": 4, "minute": 19}
